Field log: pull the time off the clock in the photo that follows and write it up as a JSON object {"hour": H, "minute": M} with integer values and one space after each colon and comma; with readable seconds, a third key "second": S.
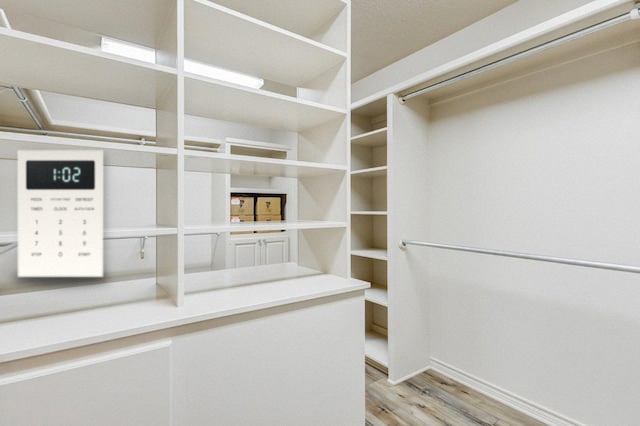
{"hour": 1, "minute": 2}
